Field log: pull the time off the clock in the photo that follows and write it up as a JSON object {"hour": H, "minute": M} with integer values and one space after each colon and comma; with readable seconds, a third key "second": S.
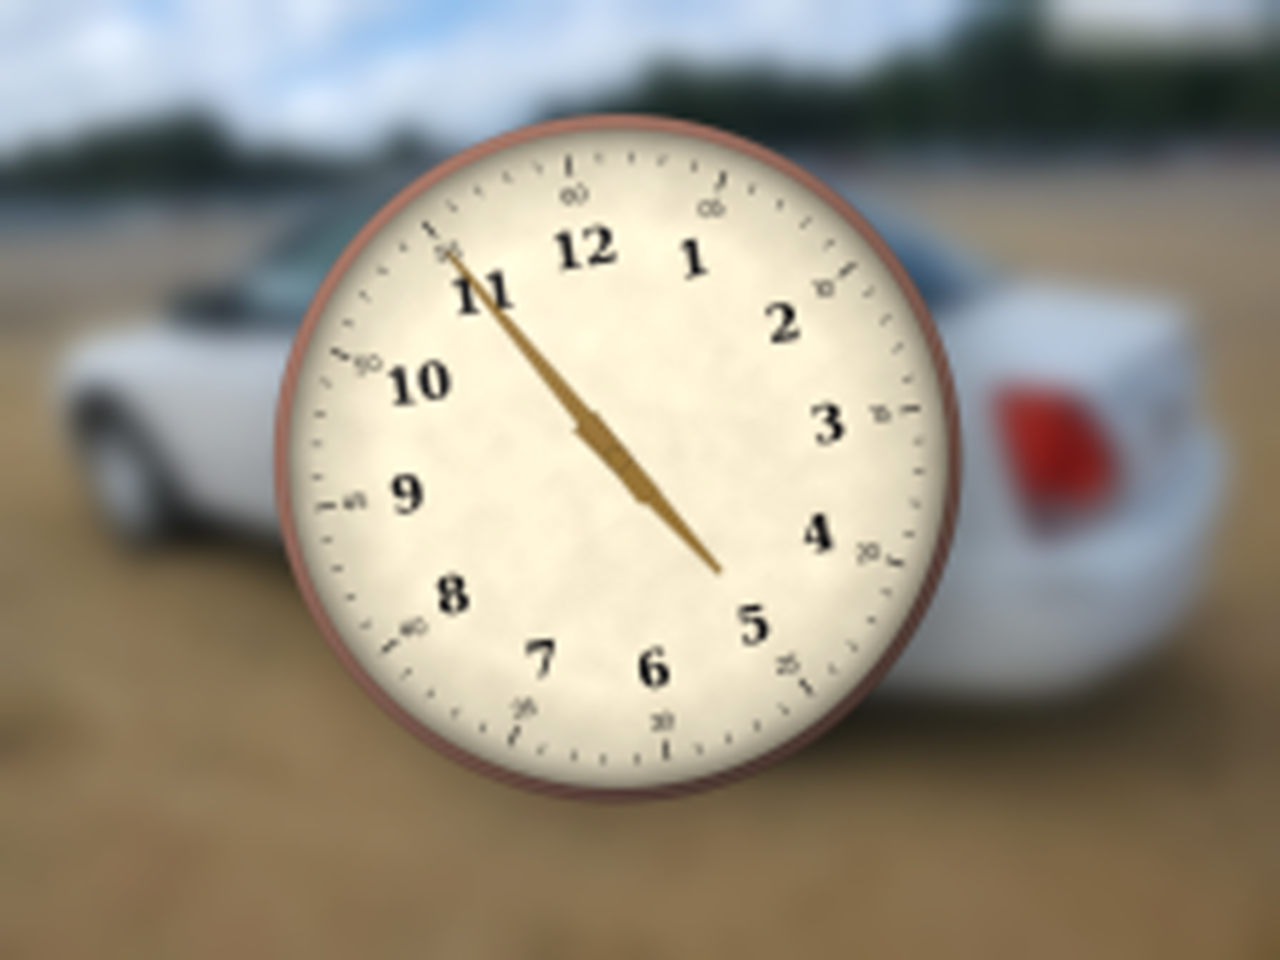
{"hour": 4, "minute": 55}
